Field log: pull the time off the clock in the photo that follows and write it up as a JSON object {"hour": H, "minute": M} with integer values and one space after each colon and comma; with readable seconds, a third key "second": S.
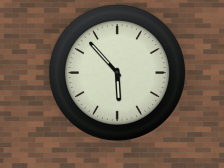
{"hour": 5, "minute": 53}
